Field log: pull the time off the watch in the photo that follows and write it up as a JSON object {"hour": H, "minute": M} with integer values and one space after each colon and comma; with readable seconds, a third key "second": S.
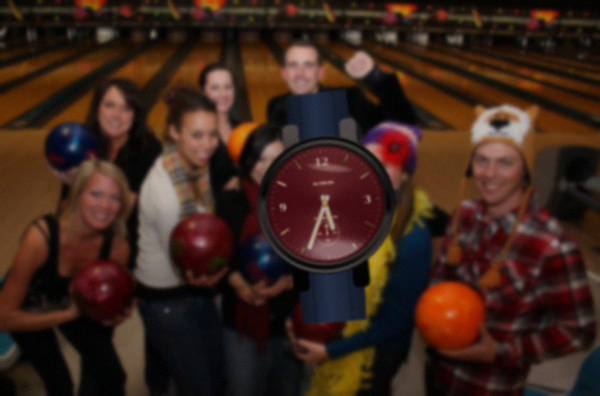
{"hour": 5, "minute": 34}
